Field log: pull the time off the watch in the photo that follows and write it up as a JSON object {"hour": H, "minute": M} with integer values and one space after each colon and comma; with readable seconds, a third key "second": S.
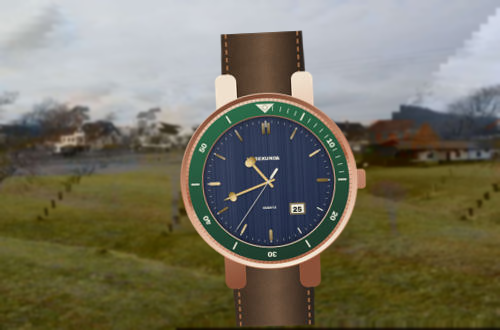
{"hour": 10, "minute": 41, "second": 36}
